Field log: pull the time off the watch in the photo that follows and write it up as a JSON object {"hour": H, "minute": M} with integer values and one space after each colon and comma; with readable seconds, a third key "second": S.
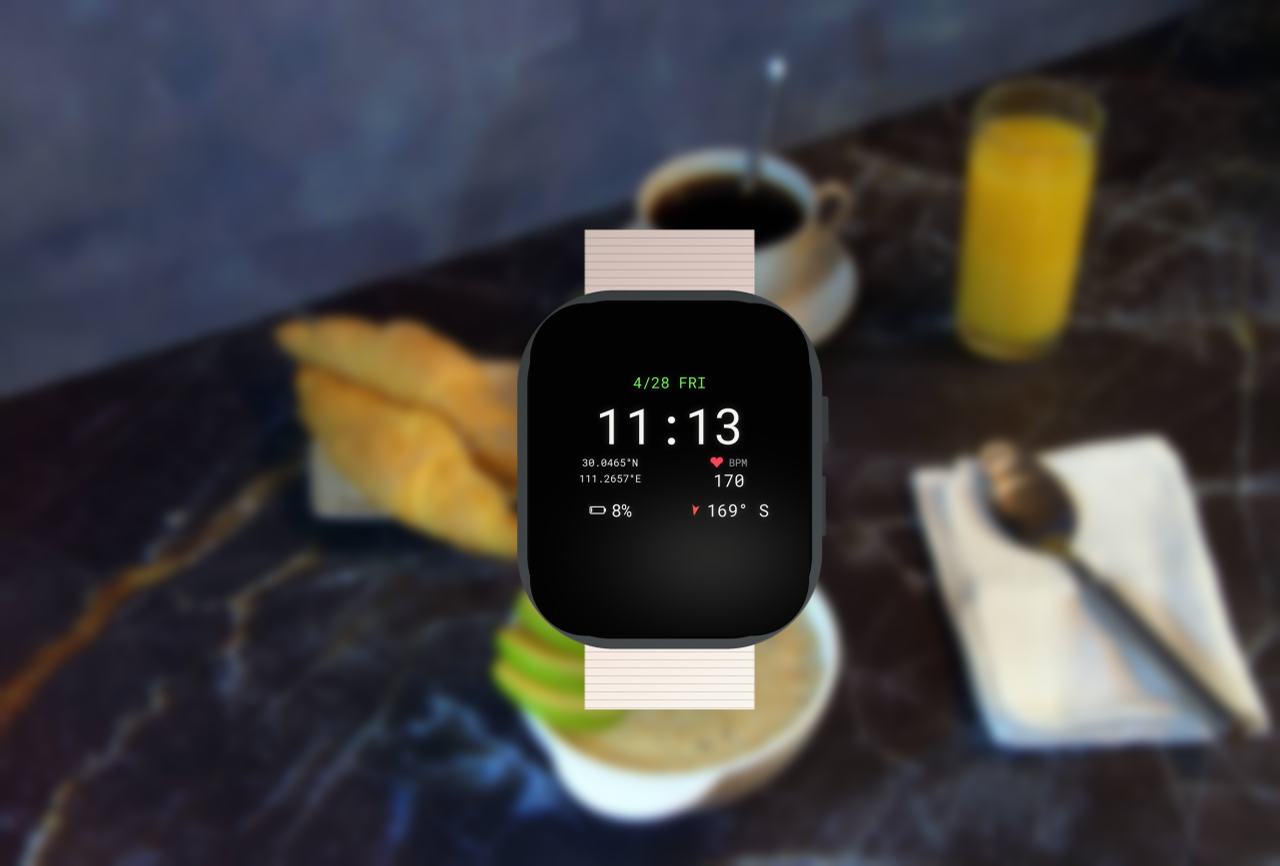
{"hour": 11, "minute": 13}
